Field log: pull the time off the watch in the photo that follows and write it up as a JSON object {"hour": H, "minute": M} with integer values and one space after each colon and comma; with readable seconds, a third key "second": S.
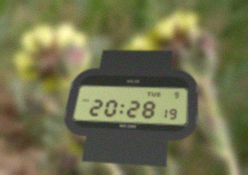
{"hour": 20, "minute": 28, "second": 19}
